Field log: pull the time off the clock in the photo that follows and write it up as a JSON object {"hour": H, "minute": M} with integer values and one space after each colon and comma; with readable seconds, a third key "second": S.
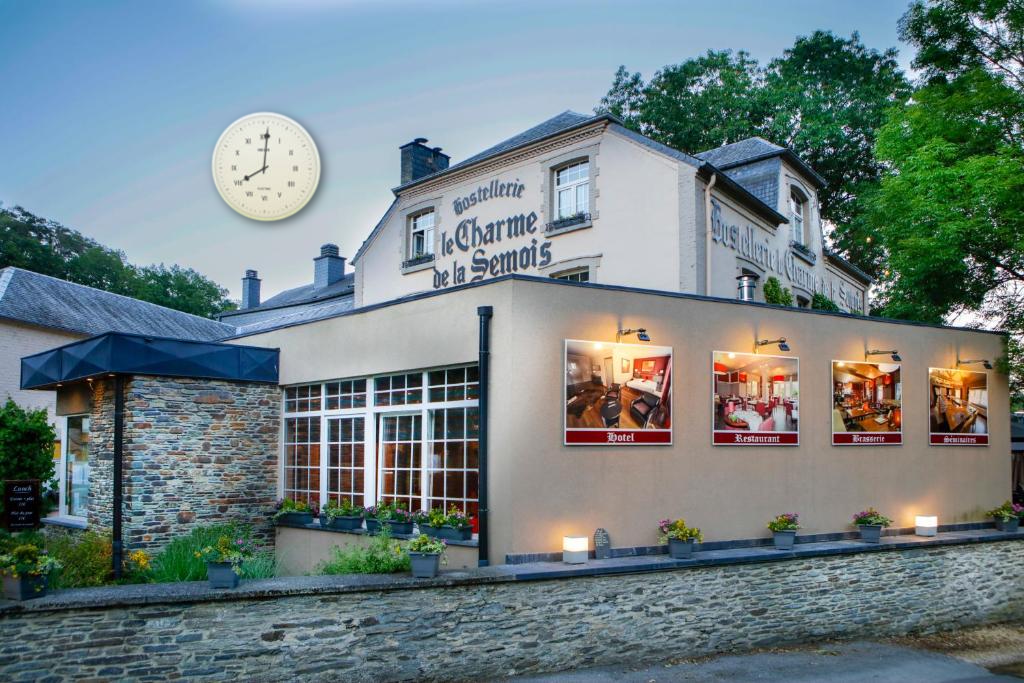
{"hour": 8, "minute": 1}
